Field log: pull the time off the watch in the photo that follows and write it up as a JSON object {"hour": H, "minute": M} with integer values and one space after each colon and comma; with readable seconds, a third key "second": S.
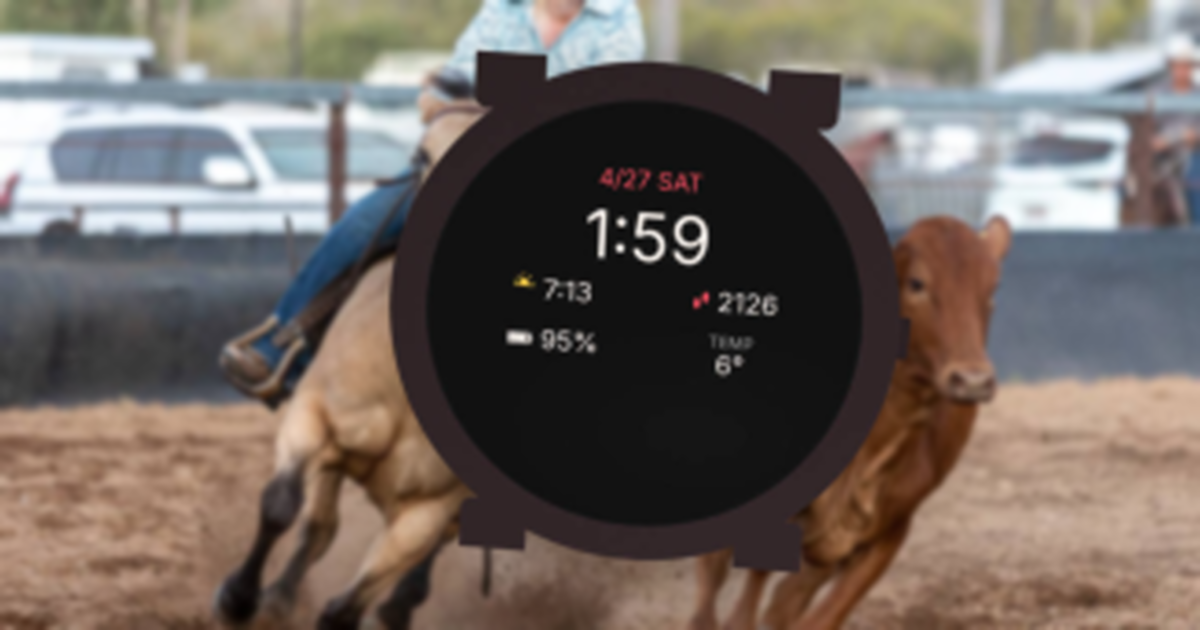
{"hour": 1, "minute": 59}
